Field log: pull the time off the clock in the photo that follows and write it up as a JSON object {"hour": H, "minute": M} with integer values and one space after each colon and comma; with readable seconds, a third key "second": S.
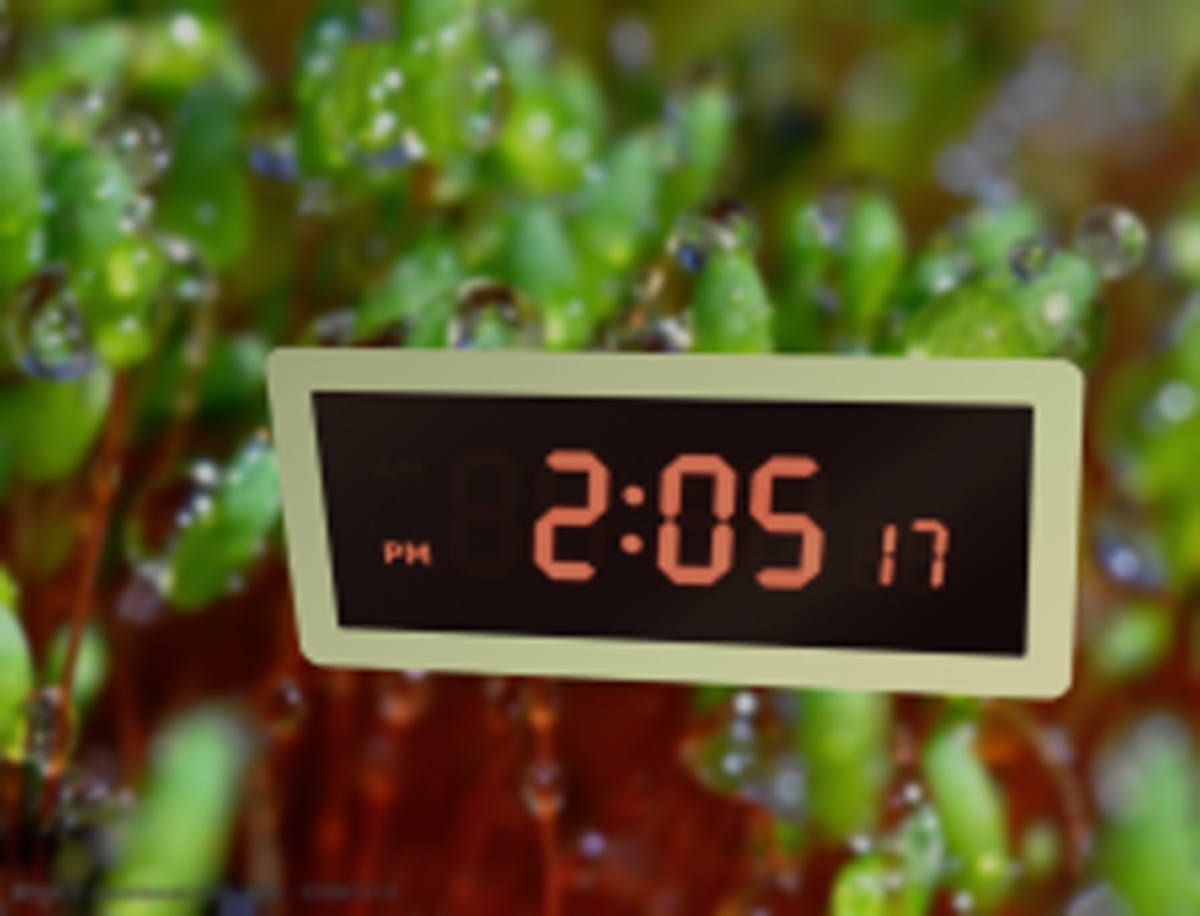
{"hour": 2, "minute": 5, "second": 17}
